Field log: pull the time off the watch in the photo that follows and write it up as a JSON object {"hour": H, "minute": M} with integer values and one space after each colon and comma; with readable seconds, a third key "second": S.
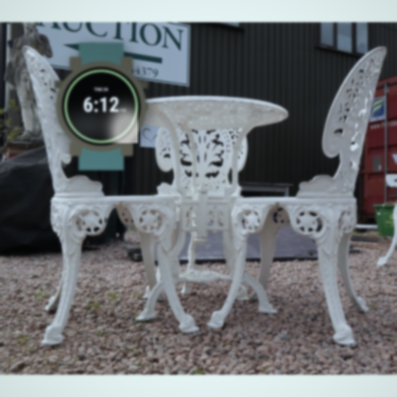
{"hour": 6, "minute": 12}
